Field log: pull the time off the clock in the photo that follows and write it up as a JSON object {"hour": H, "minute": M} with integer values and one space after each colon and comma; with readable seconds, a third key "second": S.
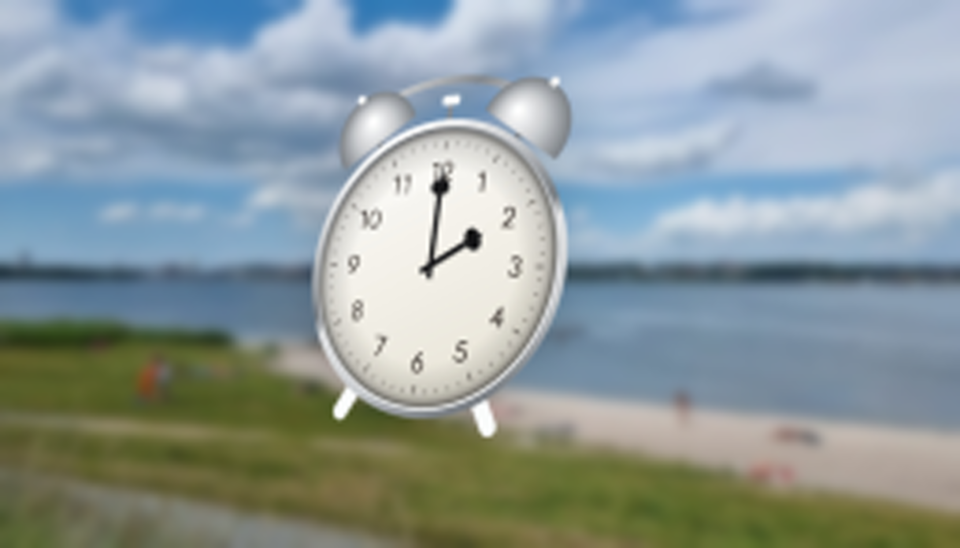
{"hour": 2, "minute": 0}
